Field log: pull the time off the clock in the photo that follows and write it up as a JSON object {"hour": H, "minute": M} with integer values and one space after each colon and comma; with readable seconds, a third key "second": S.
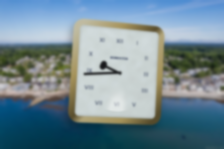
{"hour": 9, "minute": 44}
